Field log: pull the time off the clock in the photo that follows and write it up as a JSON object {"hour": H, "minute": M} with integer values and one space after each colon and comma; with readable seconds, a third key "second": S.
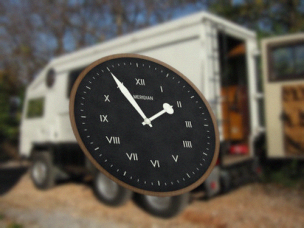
{"hour": 1, "minute": 55}
